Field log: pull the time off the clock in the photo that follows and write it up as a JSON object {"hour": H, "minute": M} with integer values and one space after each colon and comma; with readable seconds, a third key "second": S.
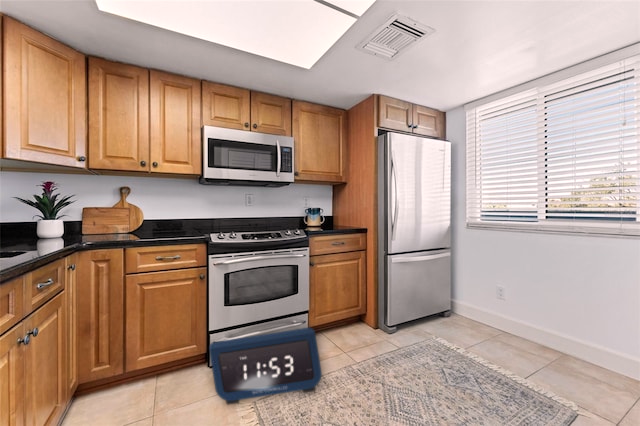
{"hour": 11, "minute": 53}
